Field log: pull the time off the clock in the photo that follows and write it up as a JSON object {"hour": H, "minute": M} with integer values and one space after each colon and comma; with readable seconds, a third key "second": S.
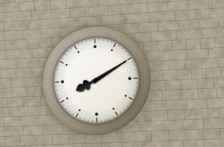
{"hour": 8, "minute": 10}
